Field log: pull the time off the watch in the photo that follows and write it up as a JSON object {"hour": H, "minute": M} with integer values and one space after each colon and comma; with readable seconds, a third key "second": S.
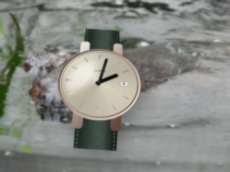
{"hour": 2, "minute": 2}
